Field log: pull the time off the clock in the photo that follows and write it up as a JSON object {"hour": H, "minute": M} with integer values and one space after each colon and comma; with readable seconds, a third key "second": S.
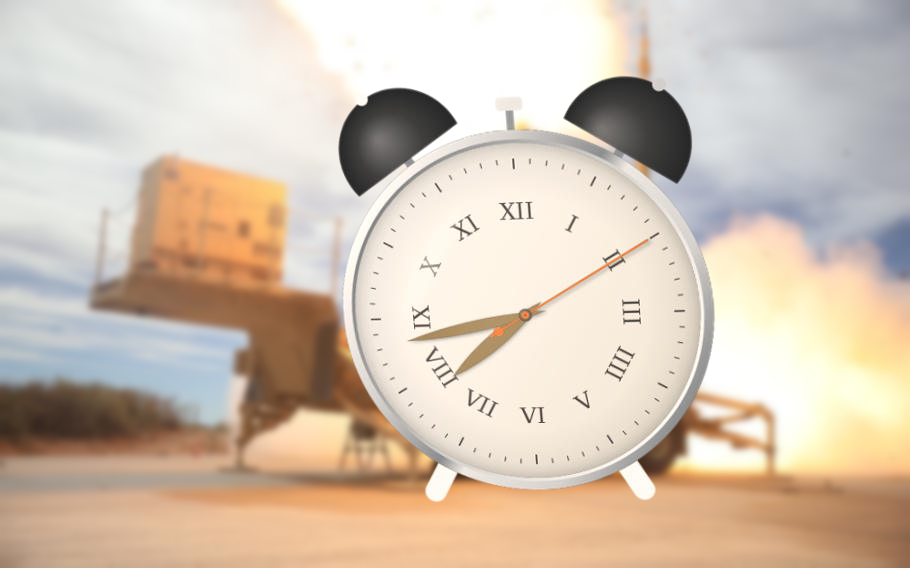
{"hour": 7, "minute": 43, "second": 10}
